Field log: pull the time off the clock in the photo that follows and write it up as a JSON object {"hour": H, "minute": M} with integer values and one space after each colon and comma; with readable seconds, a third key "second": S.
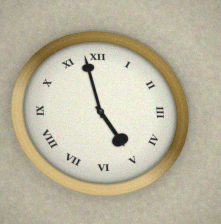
{"hour": 4, "minute": 58}
